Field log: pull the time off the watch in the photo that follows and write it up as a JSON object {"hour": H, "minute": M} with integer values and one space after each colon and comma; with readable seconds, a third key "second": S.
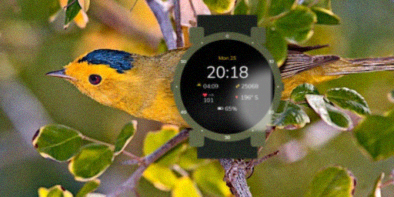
{"hour": 20, "minute": 18}
